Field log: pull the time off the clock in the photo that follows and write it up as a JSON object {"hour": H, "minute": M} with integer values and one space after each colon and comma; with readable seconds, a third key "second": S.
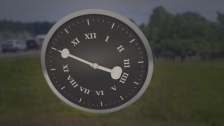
{"hour": 3, "minute": 50}
